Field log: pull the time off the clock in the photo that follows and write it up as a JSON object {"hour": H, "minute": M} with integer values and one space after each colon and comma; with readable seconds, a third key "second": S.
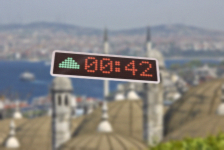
{"hour": 0, "minute": 42}
